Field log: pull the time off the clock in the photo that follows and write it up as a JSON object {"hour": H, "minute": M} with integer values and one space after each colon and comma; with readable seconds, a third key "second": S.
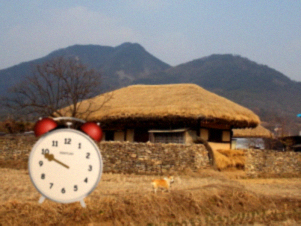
{"hour": 9, "minute": 49}
